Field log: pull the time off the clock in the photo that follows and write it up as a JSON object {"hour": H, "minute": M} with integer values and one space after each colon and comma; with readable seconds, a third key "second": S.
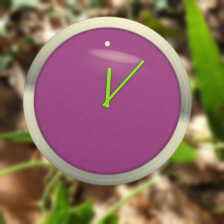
{"hour": 12, "minute": 7}
